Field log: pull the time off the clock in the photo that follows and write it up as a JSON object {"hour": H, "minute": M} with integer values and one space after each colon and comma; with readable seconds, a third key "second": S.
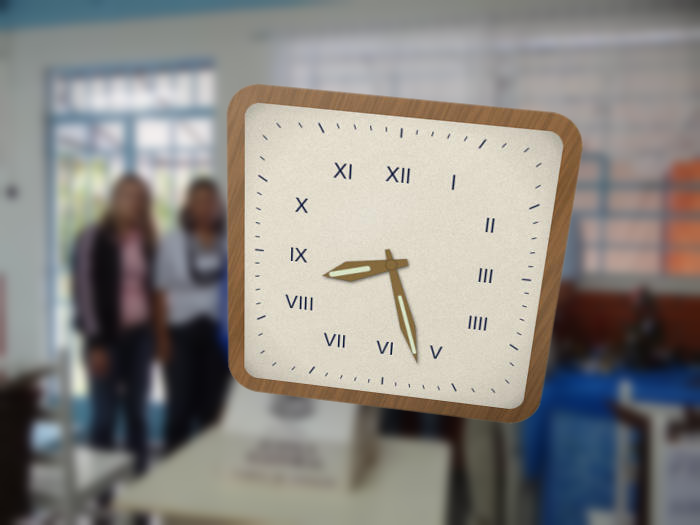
{"hour": 8, "minute": 27}
